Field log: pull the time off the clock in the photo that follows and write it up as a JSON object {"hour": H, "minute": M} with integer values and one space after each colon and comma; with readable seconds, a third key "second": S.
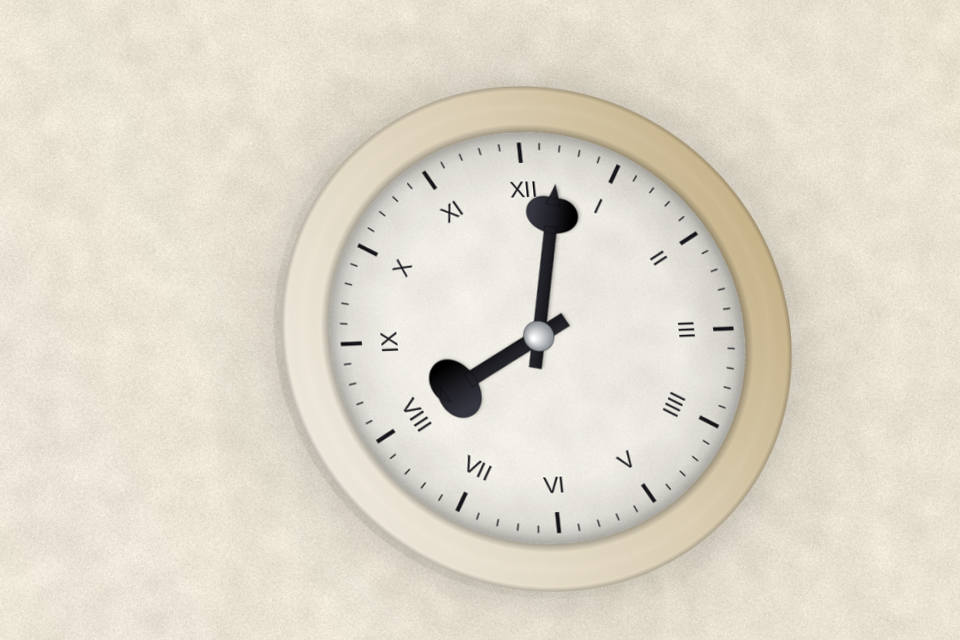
{"hour": 8, "minute": 2}
